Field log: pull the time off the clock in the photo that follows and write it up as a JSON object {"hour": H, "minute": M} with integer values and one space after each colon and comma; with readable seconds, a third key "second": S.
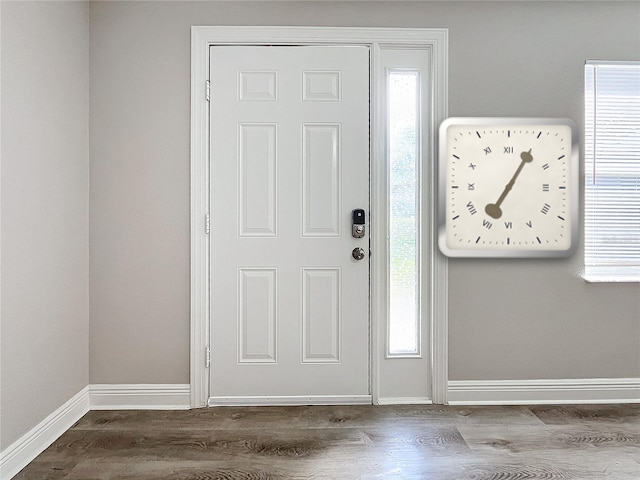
{"hour": 7, "minute": 5}
